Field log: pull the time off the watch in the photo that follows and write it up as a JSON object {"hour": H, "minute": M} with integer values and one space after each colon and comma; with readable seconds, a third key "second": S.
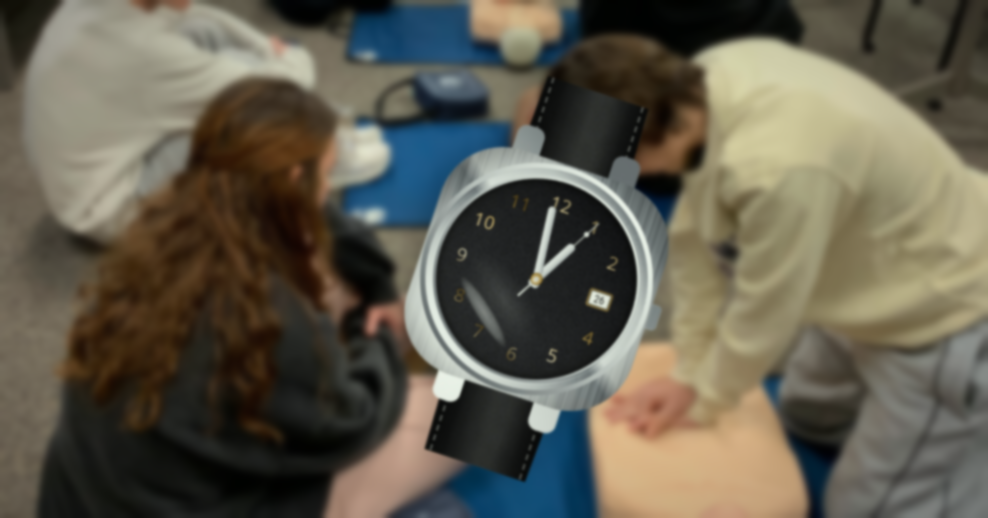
{"hour": 12, "minute": 59, "second": 5}
